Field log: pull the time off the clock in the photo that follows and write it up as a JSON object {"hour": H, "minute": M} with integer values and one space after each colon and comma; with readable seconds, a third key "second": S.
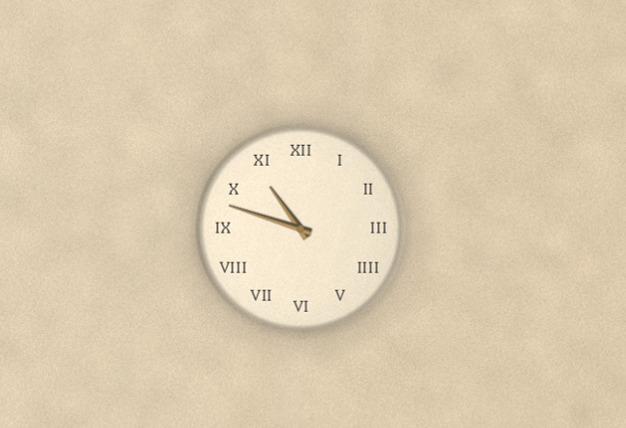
{"hour": 10, "minute": 48}
